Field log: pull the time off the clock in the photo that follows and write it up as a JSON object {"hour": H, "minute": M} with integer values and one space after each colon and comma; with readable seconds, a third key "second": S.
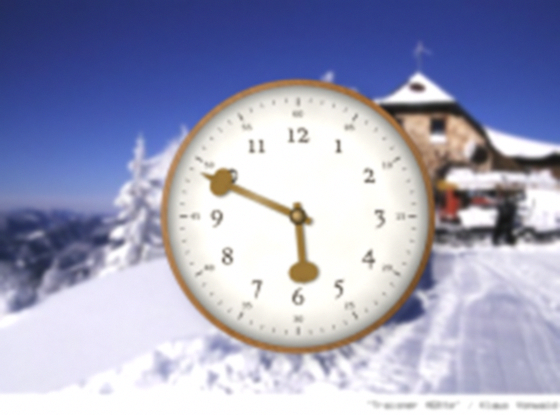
{"hour": 5, "minute": 49}
